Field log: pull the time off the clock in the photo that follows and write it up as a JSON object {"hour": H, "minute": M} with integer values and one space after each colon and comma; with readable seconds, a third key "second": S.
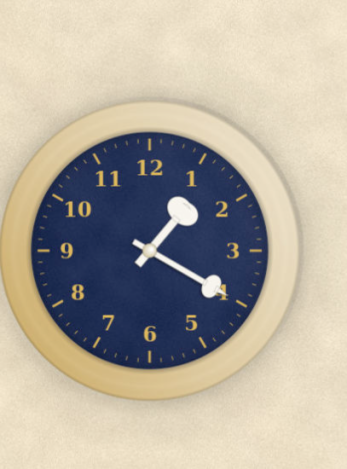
{"hour": 1, "minute": 20}
